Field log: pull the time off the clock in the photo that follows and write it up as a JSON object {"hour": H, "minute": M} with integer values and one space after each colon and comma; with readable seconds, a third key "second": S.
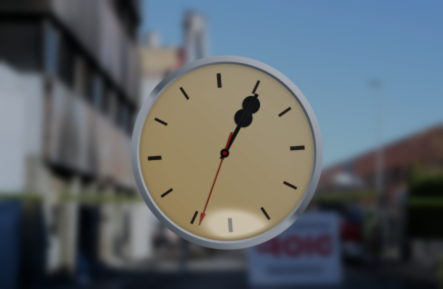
{"hour": 1, "minute": 5, "second": 34}
